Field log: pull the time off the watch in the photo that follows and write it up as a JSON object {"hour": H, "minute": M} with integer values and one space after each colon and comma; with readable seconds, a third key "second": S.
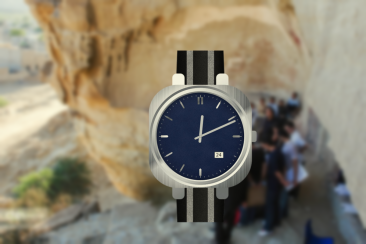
{"hour": 12, "minute": 11}
